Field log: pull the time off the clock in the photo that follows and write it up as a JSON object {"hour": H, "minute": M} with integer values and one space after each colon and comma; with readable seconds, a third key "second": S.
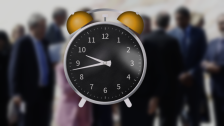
{"hour": 9, "minute": 43}
